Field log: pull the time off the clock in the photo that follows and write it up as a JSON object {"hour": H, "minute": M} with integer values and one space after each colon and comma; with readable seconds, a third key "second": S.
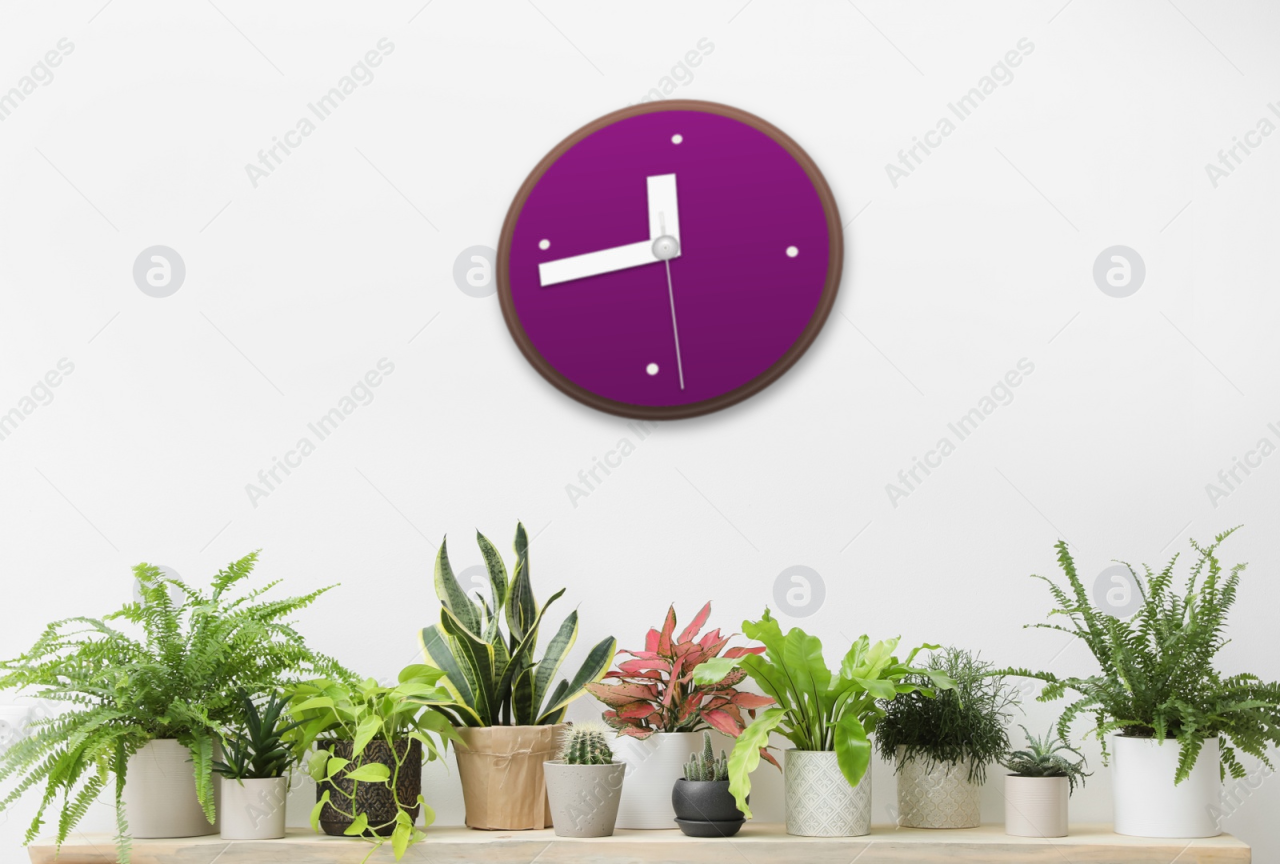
{"hour": 11, "minute": 42, "second": 28}
